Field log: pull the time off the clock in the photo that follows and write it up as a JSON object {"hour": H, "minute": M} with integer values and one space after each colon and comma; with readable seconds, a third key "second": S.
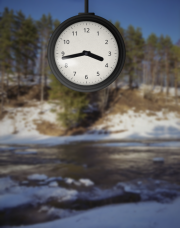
{"hour": 3, "minute": 43}
